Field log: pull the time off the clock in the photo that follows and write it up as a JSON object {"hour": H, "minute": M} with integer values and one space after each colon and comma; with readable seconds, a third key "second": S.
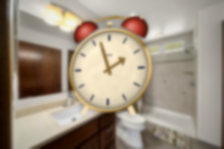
{"hour": 1, "minute": 57}
